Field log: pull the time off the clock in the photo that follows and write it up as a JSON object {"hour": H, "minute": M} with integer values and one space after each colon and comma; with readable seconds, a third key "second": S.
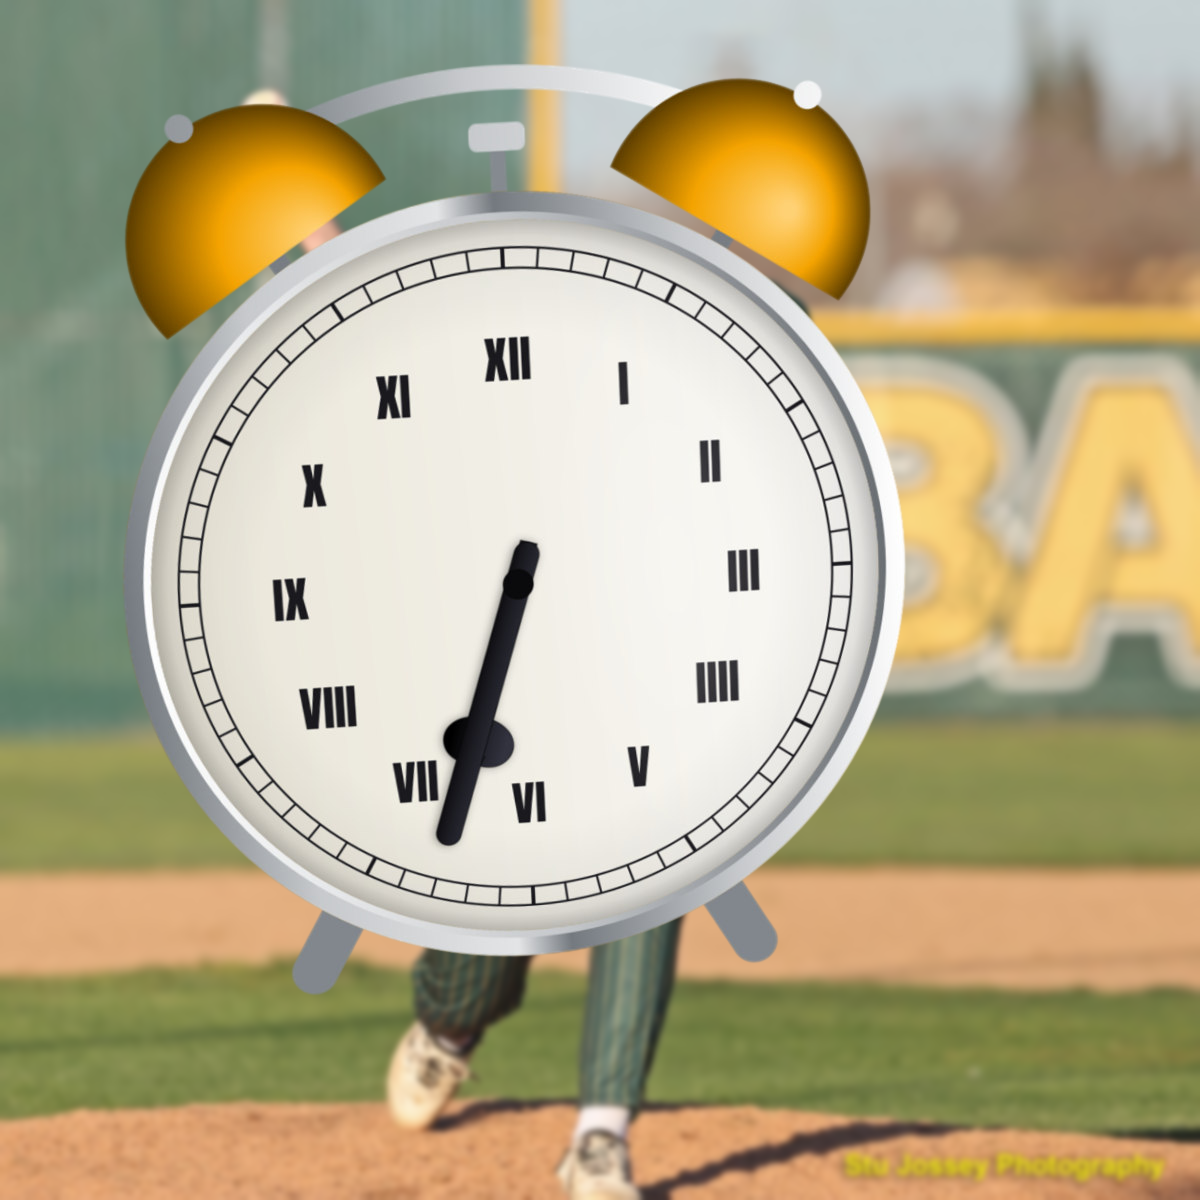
{"hour": 6, "minute": 33}
